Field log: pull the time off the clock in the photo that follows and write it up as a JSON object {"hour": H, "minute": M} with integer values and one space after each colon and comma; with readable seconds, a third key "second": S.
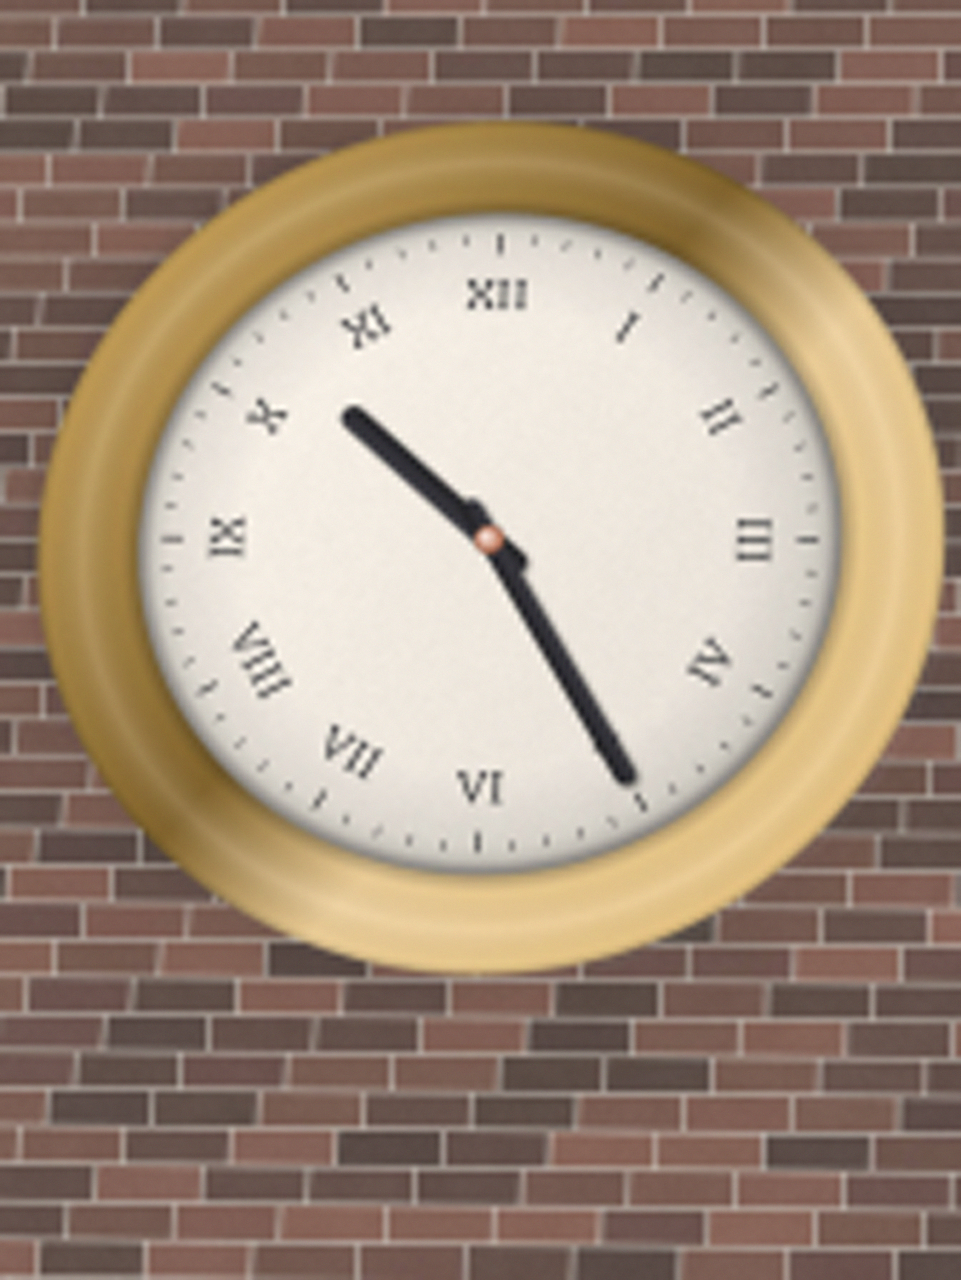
{"hour": 10, "minute": 25}
